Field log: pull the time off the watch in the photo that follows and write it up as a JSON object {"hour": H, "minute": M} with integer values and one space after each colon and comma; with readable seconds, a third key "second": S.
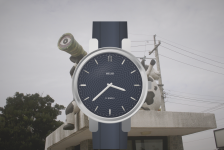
{"hour": 3, "minute": 38}
